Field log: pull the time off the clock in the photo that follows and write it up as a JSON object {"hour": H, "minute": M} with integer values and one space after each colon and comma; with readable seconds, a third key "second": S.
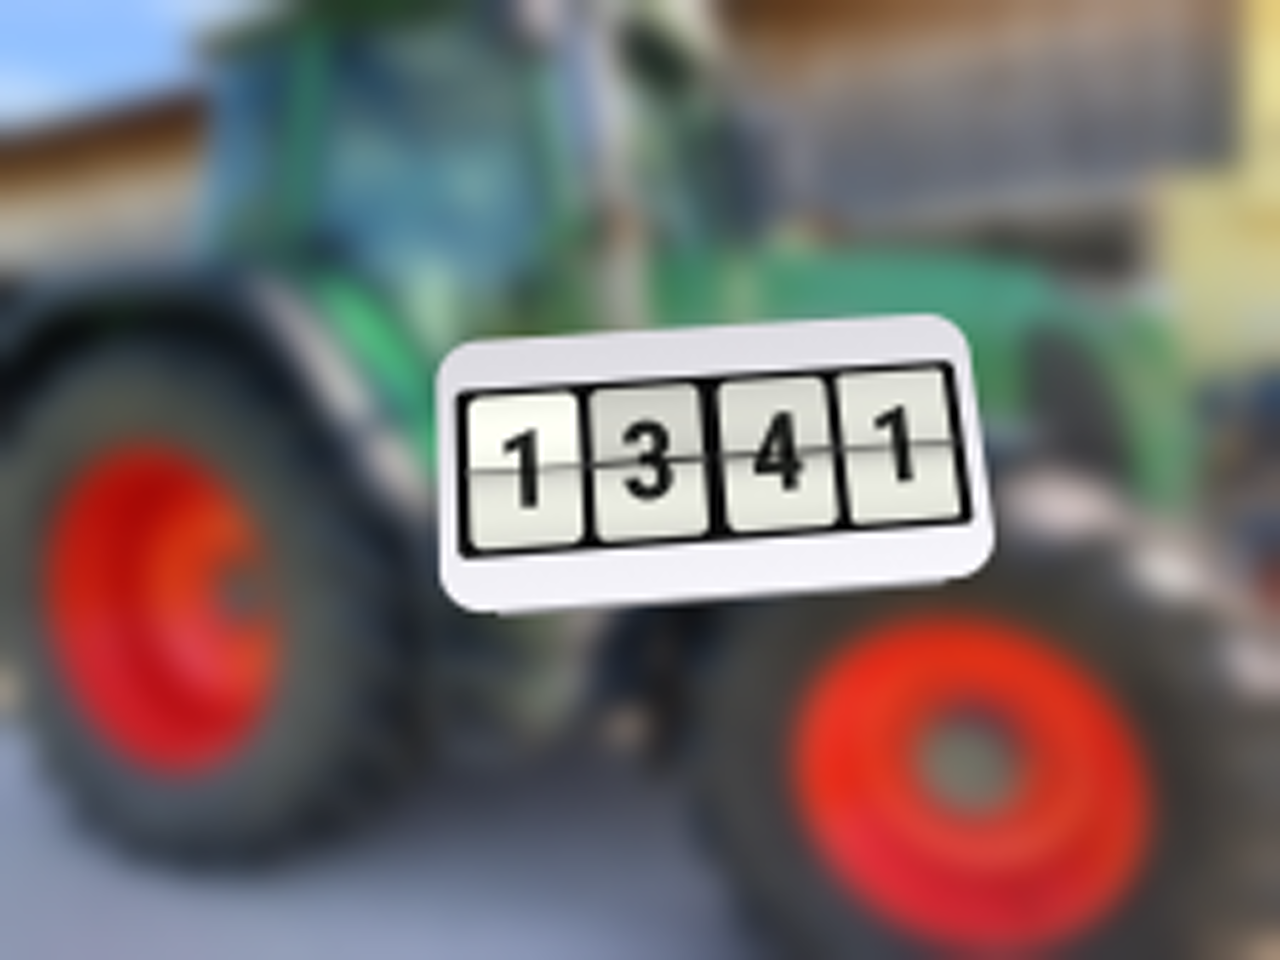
{"hour": 13, "minute": 41}
